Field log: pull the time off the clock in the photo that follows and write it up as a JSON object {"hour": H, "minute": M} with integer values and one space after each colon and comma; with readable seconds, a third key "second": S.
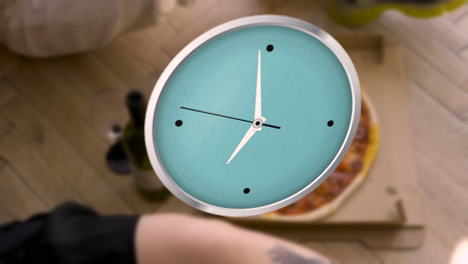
{"hour": 6, "minute": 58, "second": 47}
